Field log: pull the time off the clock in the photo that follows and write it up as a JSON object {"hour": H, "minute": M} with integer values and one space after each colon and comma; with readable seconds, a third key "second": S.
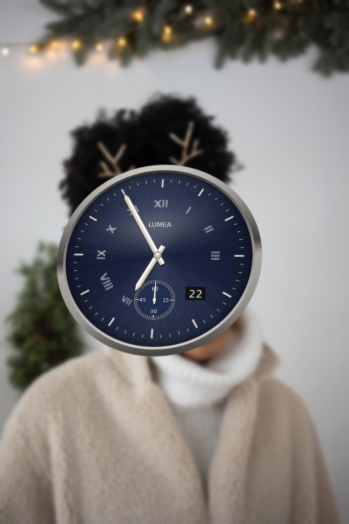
{"hour": 6, "minute": 55}
